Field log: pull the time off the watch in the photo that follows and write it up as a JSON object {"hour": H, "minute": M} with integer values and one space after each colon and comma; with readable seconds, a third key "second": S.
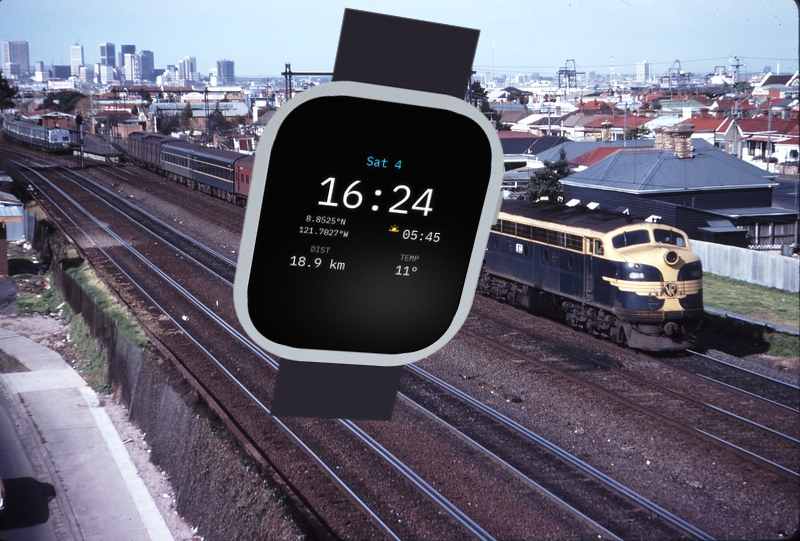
{"hour": 16, "minute": 24}
